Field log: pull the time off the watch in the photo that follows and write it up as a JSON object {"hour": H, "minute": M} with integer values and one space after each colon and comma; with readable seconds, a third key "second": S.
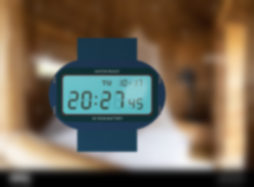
{"hour": 20, "minute": 27, "second": 45}
